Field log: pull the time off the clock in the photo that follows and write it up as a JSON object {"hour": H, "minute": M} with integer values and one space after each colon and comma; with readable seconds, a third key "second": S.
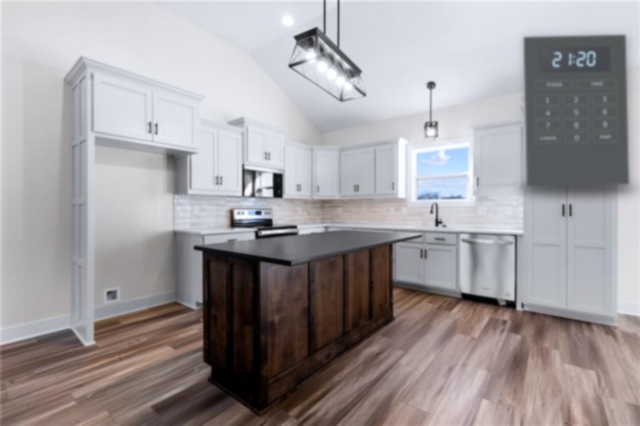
{"hour": 21, "minute": 20}
